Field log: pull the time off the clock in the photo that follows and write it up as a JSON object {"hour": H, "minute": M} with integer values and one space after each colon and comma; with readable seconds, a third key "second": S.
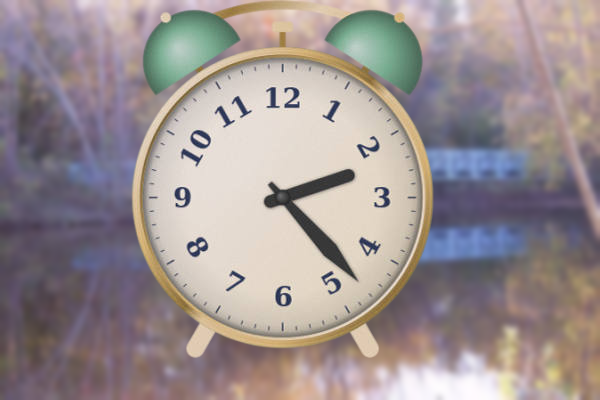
{"hour": 2, "minute": 23}
